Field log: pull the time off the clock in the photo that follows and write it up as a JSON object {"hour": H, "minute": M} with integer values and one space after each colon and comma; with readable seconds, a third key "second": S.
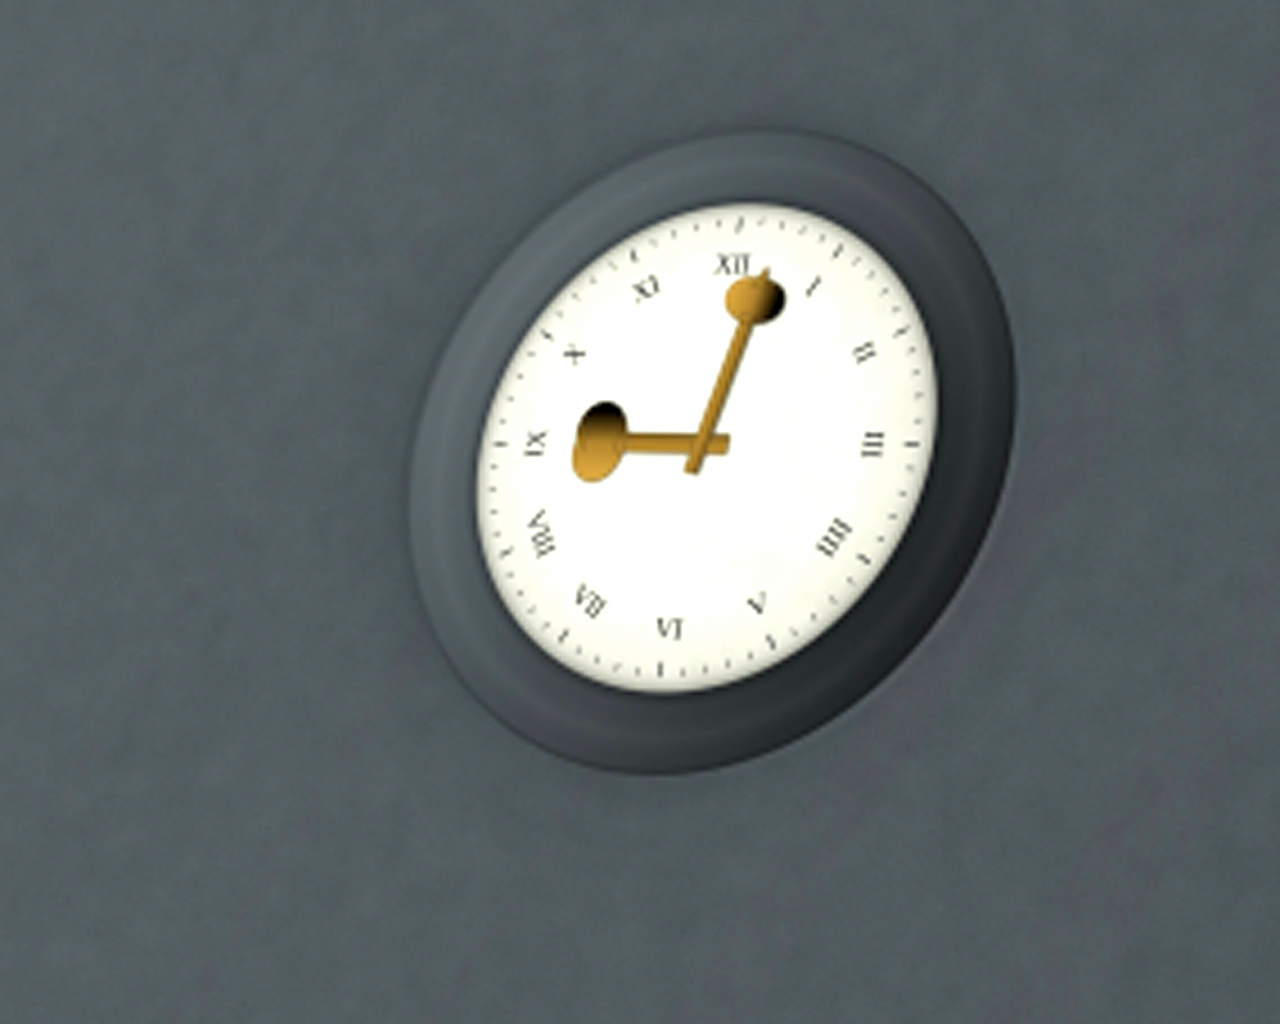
{"hour": 9, "minute": 2}
